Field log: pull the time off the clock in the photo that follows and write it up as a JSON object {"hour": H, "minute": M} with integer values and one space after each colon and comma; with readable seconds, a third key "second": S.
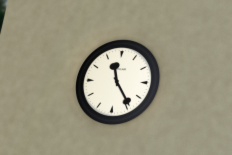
{"hour": 11, "minute": 24}
